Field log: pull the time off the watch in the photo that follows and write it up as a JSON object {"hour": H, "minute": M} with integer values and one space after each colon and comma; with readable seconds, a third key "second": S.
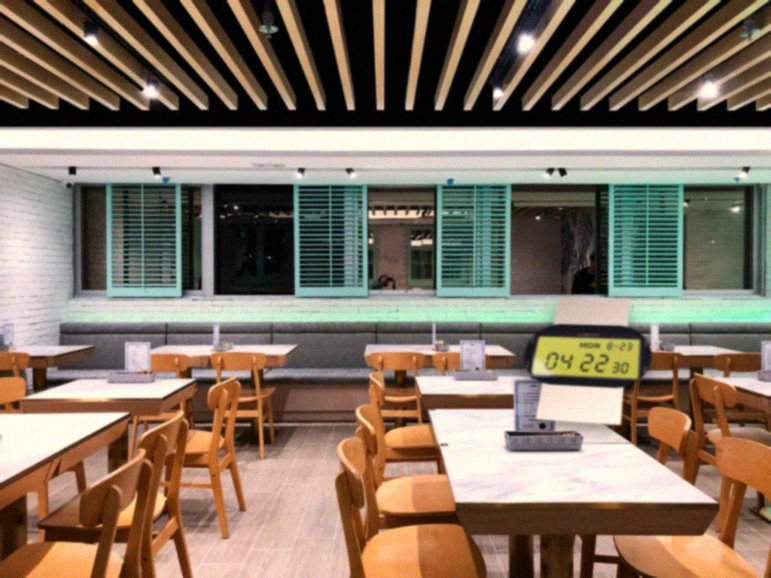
{"hour": 4, "minute": 22, "second": 30}
